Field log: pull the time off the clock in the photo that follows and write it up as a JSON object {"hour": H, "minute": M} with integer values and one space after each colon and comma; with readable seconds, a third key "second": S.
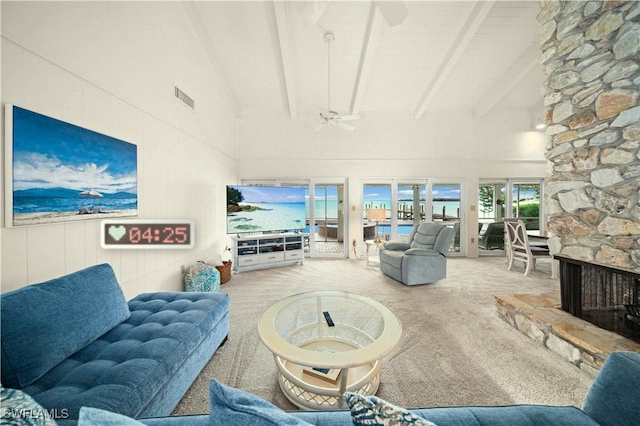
{"hour": 4, "minute": 25}
